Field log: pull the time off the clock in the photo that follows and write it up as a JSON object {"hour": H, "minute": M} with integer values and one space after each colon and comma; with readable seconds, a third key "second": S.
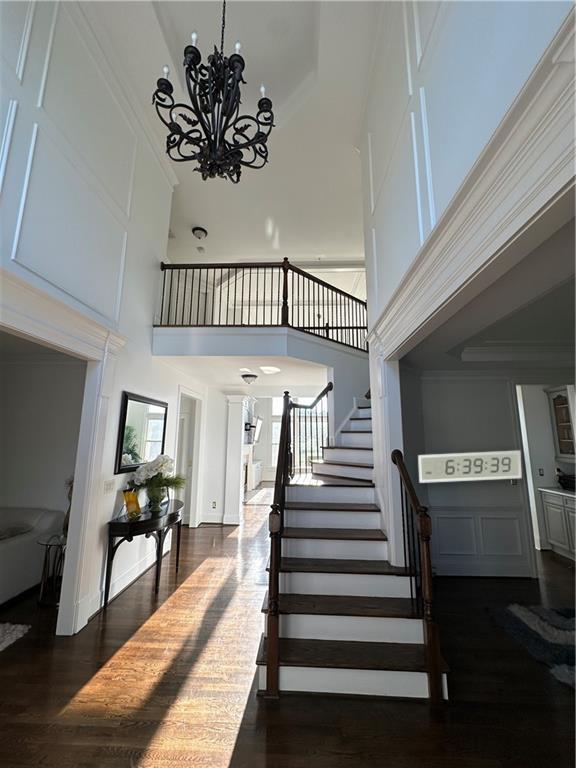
{"hour": 6, "minute": 39, "second": 39}
